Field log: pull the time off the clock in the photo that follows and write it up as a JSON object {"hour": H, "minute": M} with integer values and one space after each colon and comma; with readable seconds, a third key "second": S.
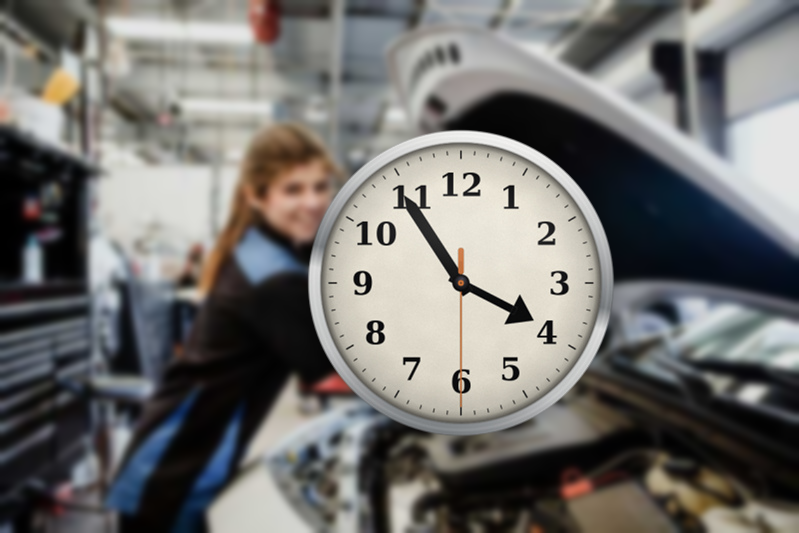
{"hour": 3, "minute": 54, "second": 30}
